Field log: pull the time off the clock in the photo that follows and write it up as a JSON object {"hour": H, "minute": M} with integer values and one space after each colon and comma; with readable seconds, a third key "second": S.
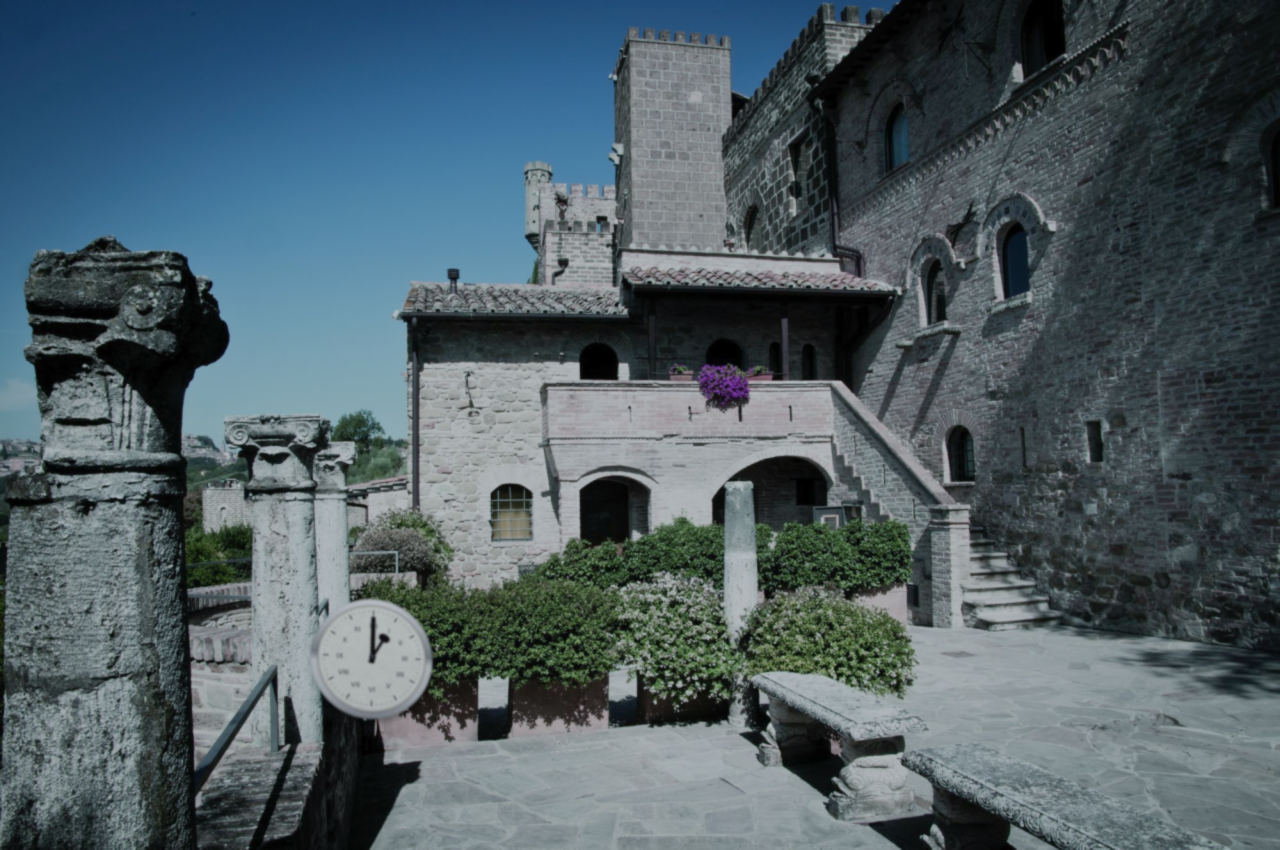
{"hour": 1, "minute": 0}
